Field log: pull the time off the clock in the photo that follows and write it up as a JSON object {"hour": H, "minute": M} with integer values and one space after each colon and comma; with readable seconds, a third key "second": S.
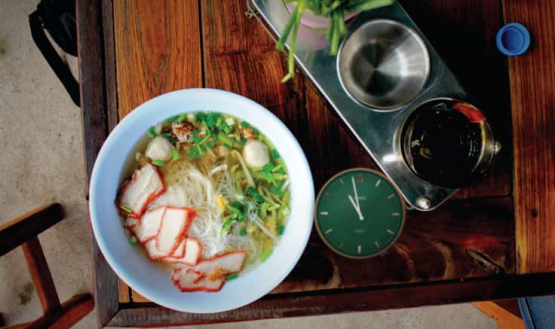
{"hour": 10, "minute": 58}
